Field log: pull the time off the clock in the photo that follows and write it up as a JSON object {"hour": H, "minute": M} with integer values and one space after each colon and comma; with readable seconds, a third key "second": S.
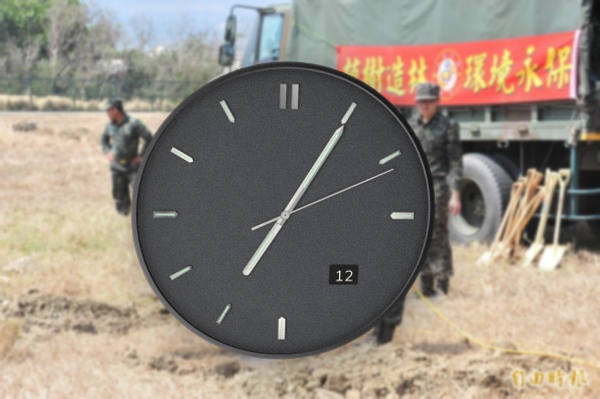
{"hour": 7, "minute": 5, "second": 11}
